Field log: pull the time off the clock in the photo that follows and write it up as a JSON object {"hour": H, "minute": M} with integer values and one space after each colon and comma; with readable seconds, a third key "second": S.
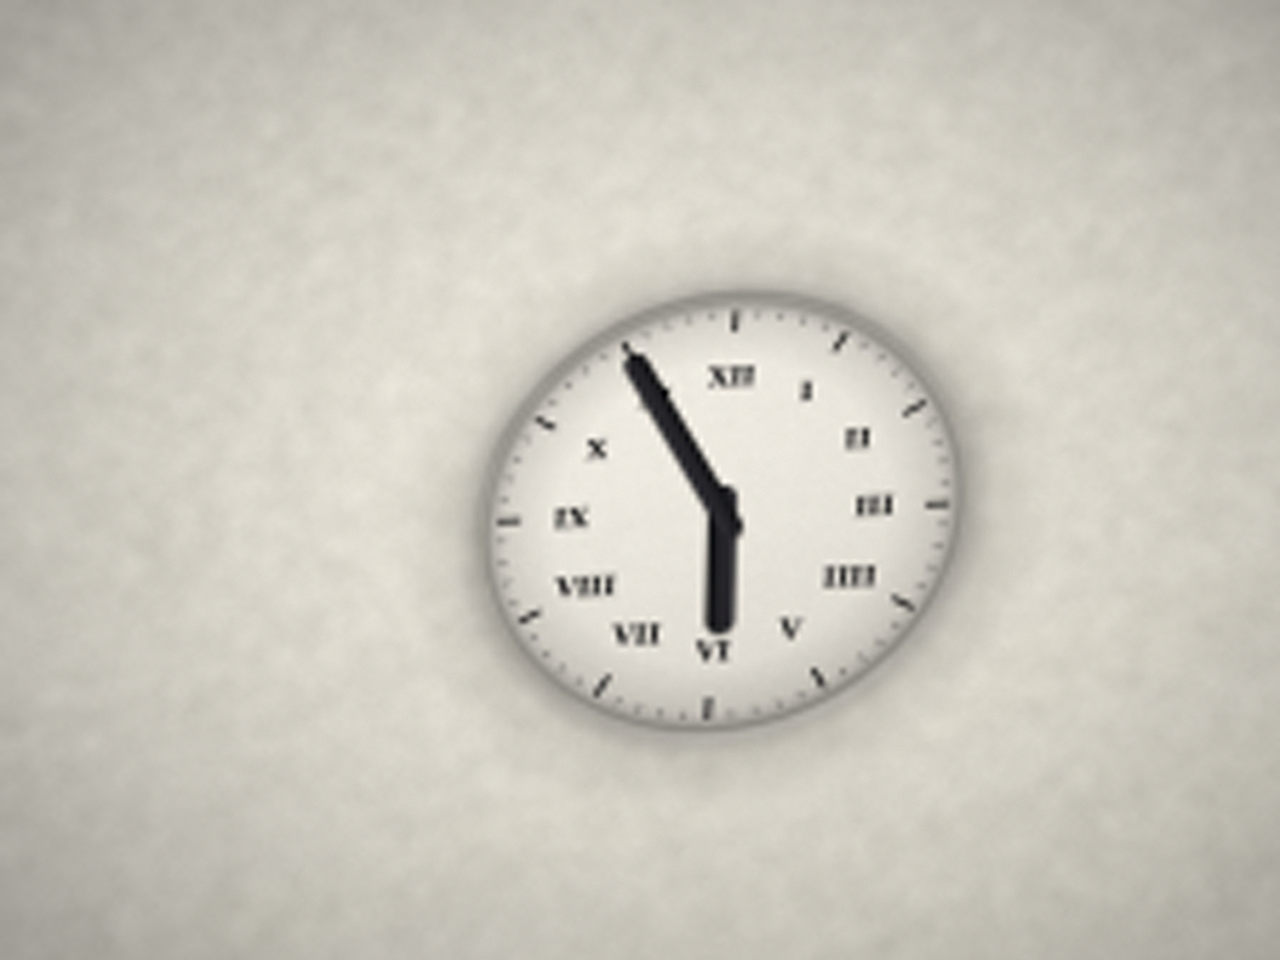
{"hour": 5, "minute": 55}
